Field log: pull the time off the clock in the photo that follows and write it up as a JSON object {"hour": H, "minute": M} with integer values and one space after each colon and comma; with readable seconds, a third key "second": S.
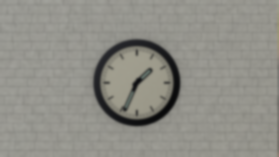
{"hour": 1, "minute": 34}
